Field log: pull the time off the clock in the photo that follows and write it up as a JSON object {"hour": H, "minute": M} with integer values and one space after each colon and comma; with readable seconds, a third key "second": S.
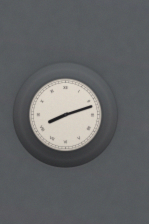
{"hour": 8, "minute": 12}
